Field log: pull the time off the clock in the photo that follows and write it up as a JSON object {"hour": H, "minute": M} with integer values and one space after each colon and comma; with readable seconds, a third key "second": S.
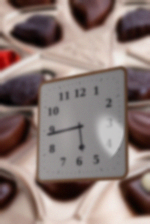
{"hour": 5, "minute": 44}
